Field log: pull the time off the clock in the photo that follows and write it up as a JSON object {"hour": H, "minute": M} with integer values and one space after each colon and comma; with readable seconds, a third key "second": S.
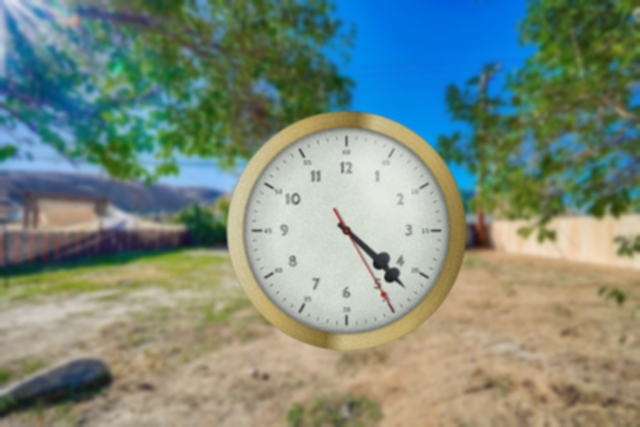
{"hour": 4, "minute": 22, "second": 25}
